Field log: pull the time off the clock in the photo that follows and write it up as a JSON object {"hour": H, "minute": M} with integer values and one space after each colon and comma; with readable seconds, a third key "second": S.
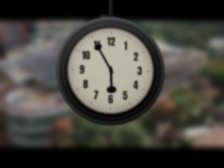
{"hour": 5, "minute": 55}
